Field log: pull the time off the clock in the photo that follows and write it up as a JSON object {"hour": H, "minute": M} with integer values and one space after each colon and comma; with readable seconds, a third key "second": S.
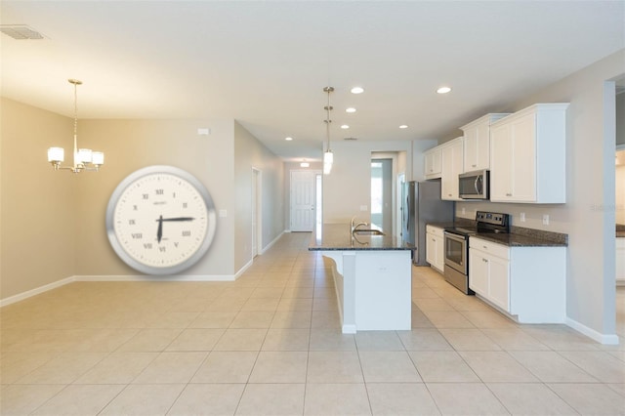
{"hour": 6, "minute": 15}
